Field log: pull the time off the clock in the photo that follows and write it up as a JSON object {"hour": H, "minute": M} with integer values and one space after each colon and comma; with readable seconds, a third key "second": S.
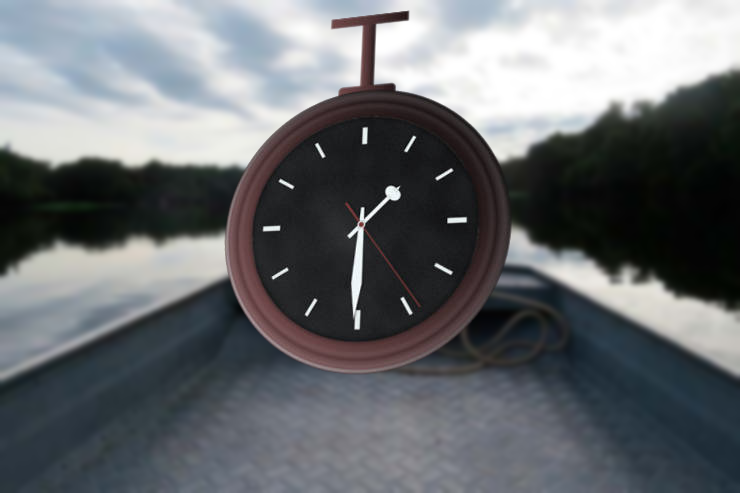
{"hour": 1, "minute": 30, "second": 24}
